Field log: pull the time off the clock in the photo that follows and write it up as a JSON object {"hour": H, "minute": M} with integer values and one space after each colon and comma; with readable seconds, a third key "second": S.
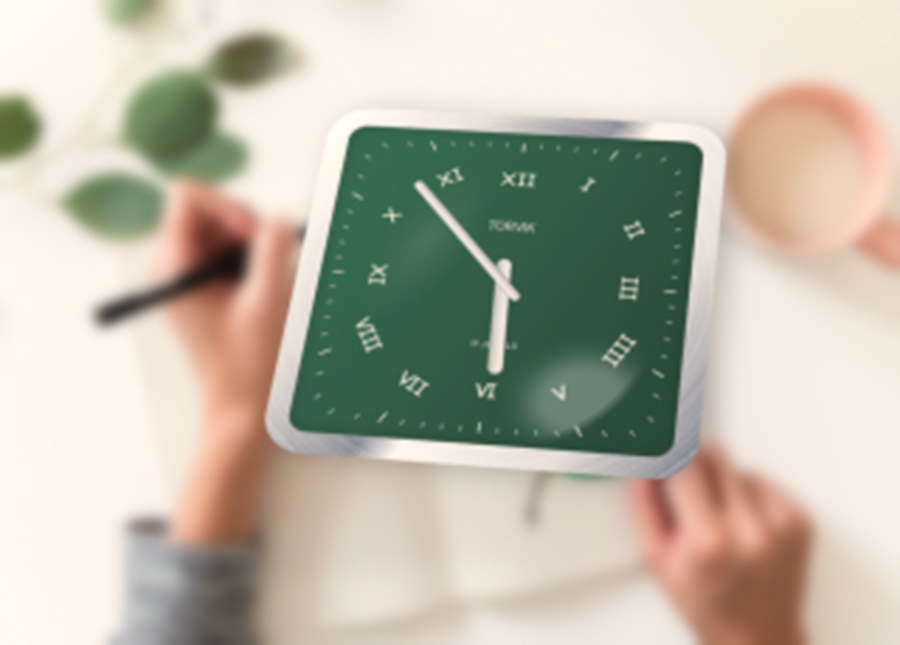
{"hour": 5, "minute": 53}
